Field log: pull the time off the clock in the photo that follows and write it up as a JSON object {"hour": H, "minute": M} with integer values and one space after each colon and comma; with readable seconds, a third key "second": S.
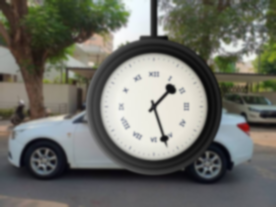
{"hour": 1, "minute": 27}
